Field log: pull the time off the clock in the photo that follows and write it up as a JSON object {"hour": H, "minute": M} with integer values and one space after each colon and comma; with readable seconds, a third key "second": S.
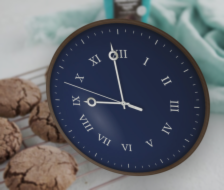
{"hour": 8, "minute": 58, "second": 48}
